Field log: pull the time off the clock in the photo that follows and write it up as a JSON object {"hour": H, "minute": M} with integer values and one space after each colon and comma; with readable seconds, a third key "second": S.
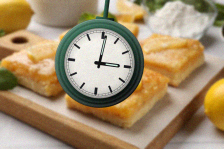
{"hour": 3, "minute": 1}
